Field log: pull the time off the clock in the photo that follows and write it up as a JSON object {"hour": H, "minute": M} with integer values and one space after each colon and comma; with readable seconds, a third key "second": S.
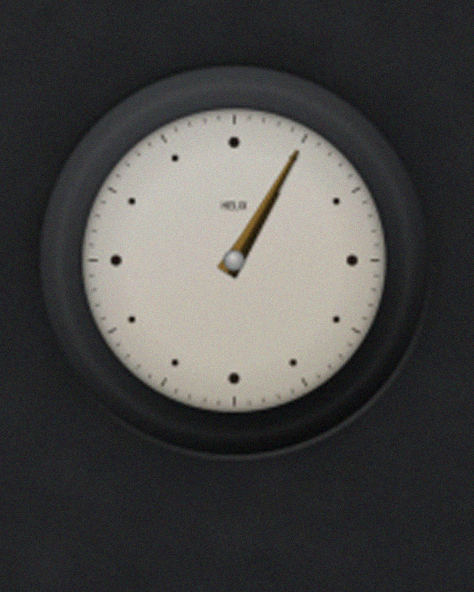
{"hour": 1, "minute": 5}
